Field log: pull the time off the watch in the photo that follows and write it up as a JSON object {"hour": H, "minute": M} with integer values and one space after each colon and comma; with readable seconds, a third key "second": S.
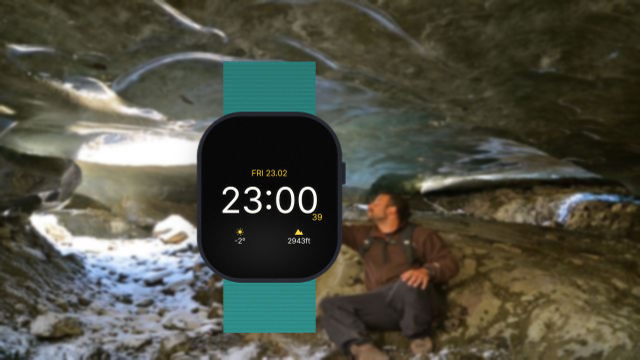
{"hour": 23, "minute": 0, "second": 39}
